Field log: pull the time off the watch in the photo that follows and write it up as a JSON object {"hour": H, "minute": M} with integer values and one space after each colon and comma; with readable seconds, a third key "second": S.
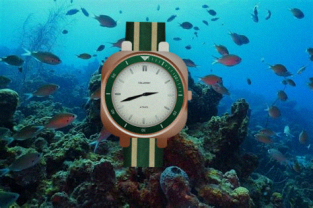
{"hour": 2, "minute": 42}
